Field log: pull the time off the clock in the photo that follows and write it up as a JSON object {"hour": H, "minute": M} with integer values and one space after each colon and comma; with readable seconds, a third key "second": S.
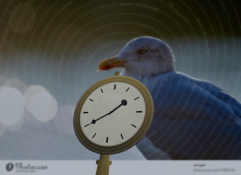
{"hour": 1, "minute": 40}
